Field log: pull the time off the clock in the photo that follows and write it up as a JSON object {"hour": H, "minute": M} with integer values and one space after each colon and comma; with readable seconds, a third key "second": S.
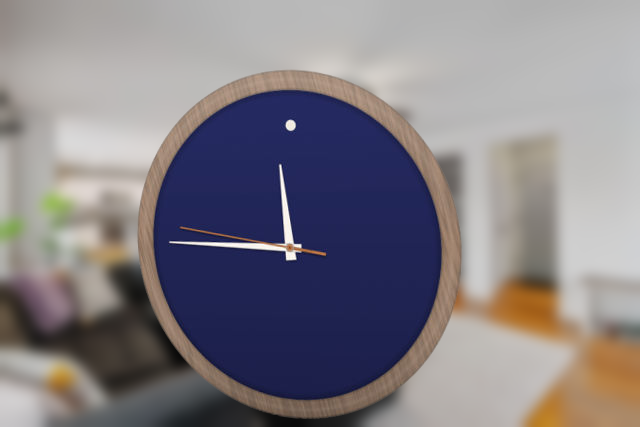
{"hour": 11, "minute": 44, "second": 46}
